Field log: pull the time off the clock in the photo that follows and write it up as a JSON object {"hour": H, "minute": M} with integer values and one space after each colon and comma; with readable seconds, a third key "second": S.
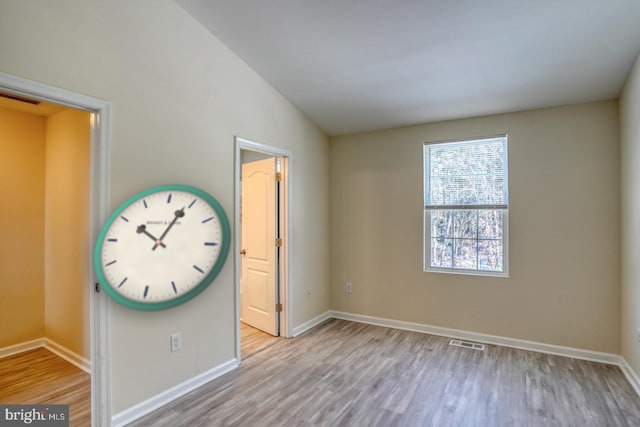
{"hour": 10, "minute": 4}
